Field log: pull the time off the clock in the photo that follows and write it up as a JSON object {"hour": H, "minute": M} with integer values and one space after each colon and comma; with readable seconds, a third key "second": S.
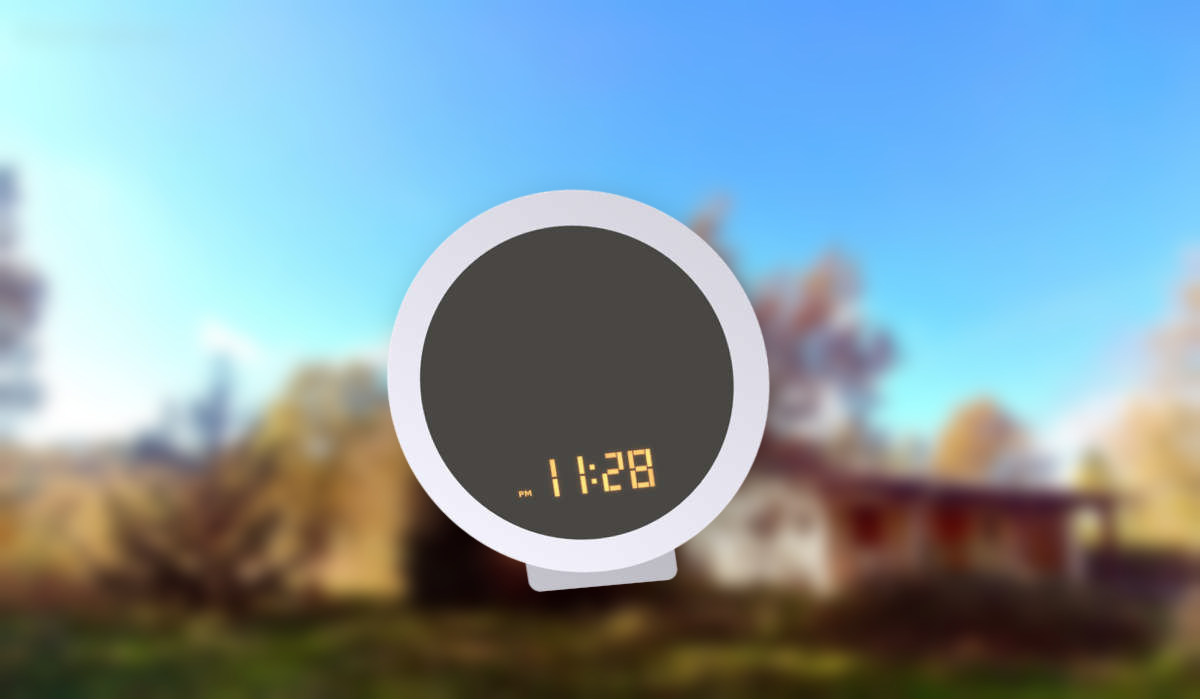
{"hour": 11, "minute": 28}
